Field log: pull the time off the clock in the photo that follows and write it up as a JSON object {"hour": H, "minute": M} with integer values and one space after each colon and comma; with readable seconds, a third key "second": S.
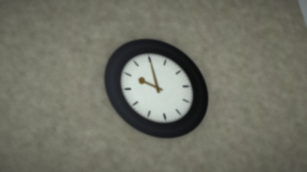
{"hour": 10, "minute": 0}
